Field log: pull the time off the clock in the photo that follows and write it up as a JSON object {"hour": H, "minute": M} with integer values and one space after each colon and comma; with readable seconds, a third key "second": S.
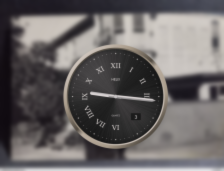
{"hour": 9, "minute": 16}
